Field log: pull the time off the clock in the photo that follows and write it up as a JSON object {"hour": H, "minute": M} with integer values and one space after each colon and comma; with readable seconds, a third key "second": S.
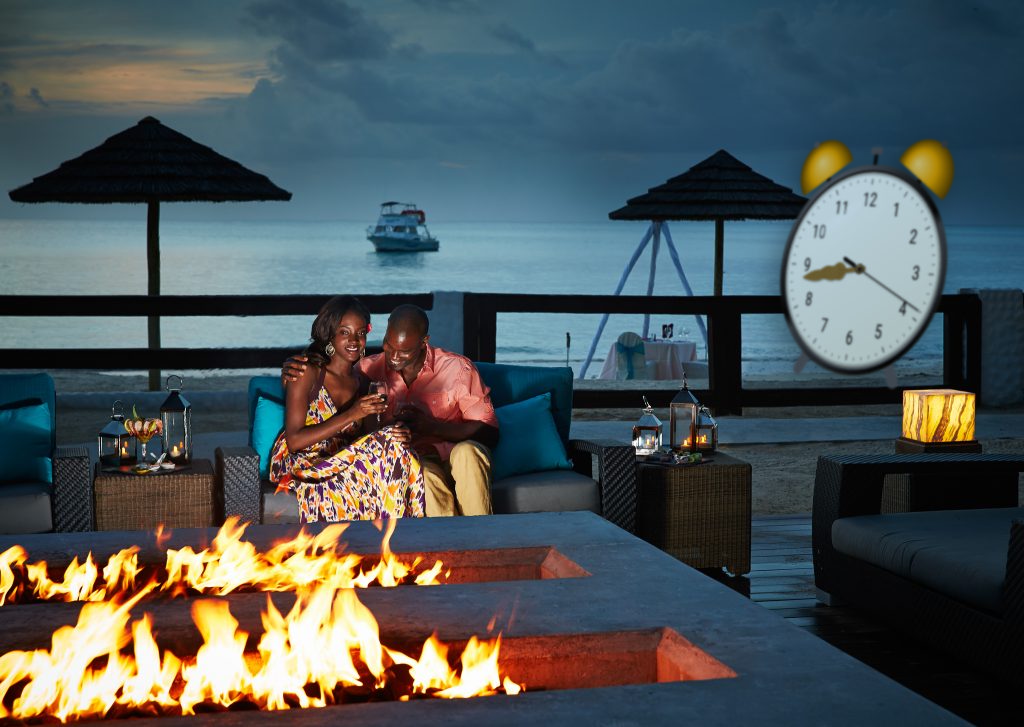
{"hour": 8, "minute": 43, "second": 19}
